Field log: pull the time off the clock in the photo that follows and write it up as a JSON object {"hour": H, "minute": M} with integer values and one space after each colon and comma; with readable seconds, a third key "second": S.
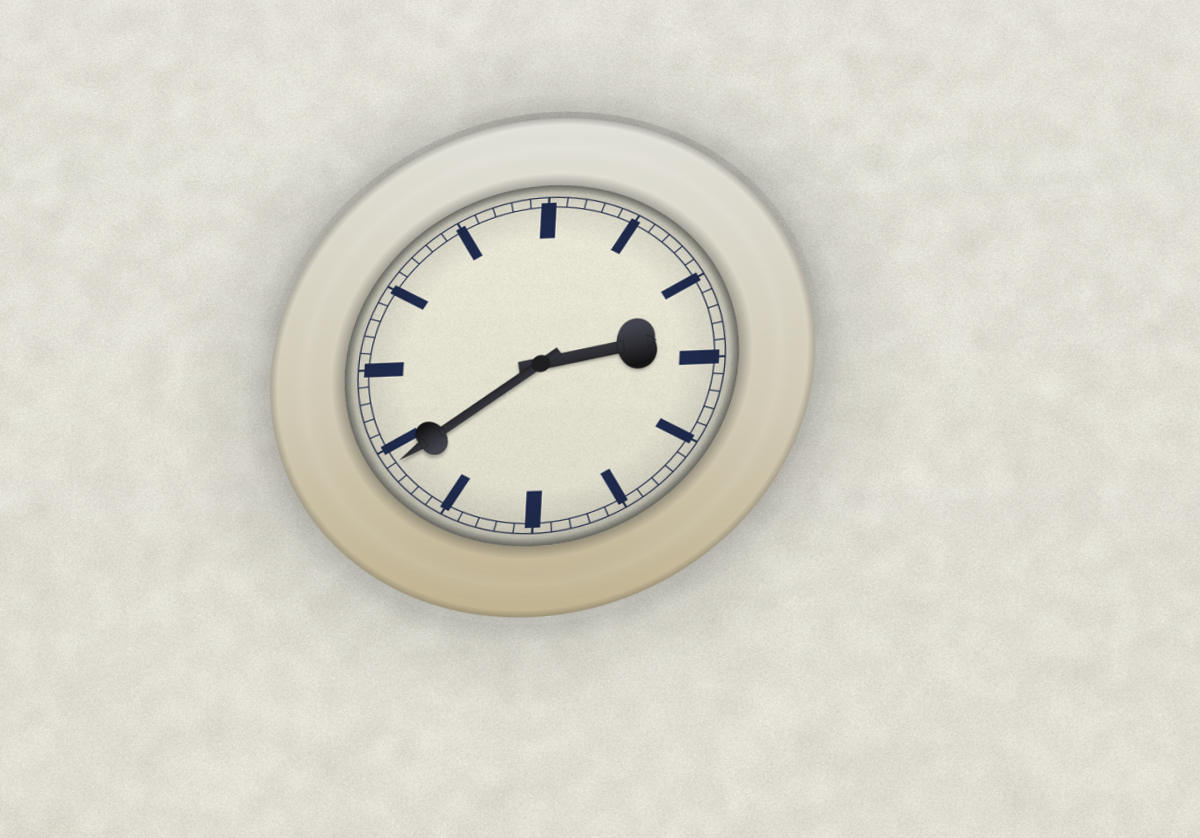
{"hour": 2, "minute": 39}
